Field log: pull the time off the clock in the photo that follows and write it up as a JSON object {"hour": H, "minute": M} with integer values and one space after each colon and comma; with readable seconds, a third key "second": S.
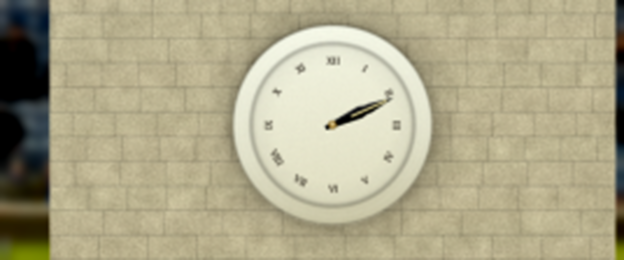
{"hour": 2, "minute": 11}
